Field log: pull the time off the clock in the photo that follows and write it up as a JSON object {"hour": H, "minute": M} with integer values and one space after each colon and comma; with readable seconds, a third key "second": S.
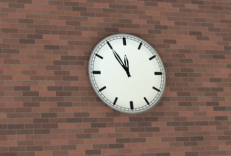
{"hour": 11, "minute": 55}
